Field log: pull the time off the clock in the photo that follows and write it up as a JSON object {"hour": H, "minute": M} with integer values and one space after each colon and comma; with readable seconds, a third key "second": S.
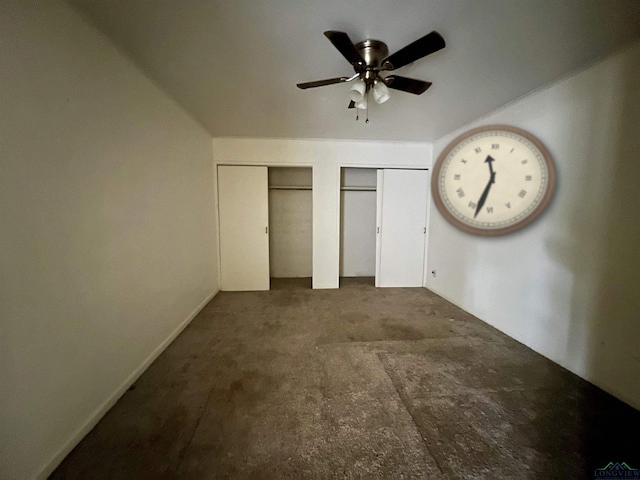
{"hour": 11, "minute": 33}
